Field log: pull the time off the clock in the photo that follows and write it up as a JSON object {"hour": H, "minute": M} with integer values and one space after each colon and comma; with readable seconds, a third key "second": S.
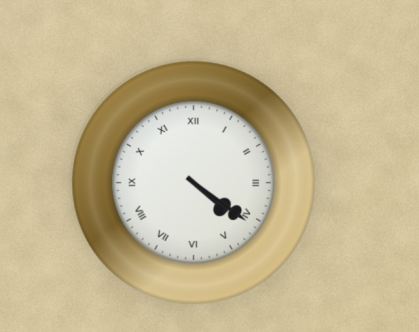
{"hour": 4, "minute": 21}
